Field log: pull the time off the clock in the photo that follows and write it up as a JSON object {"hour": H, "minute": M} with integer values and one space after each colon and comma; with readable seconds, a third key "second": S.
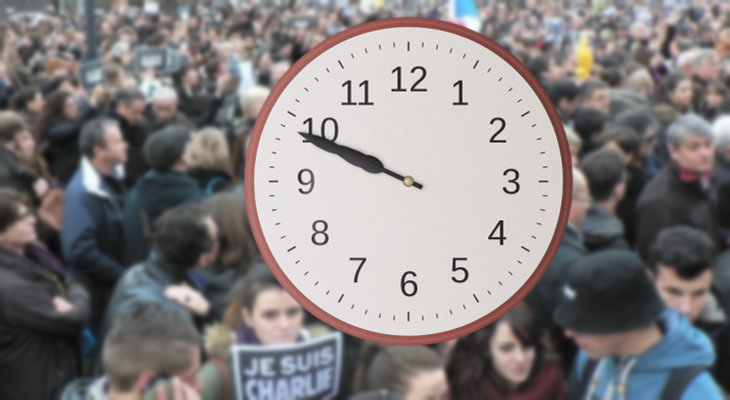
{"hour": 9, "minute": 49}
